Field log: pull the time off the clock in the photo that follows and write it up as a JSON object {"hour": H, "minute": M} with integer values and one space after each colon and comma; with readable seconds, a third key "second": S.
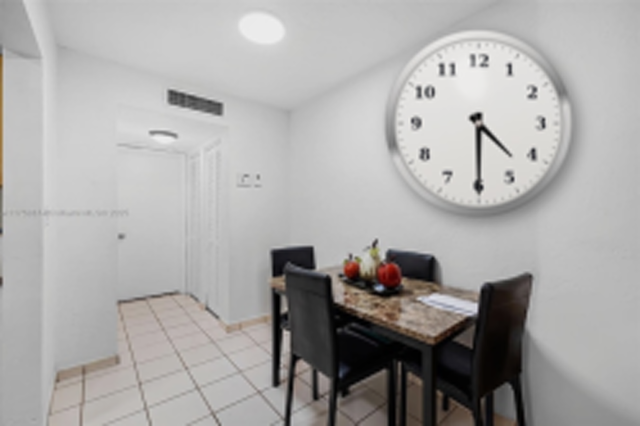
{"hour": 4, "minute": 30}
